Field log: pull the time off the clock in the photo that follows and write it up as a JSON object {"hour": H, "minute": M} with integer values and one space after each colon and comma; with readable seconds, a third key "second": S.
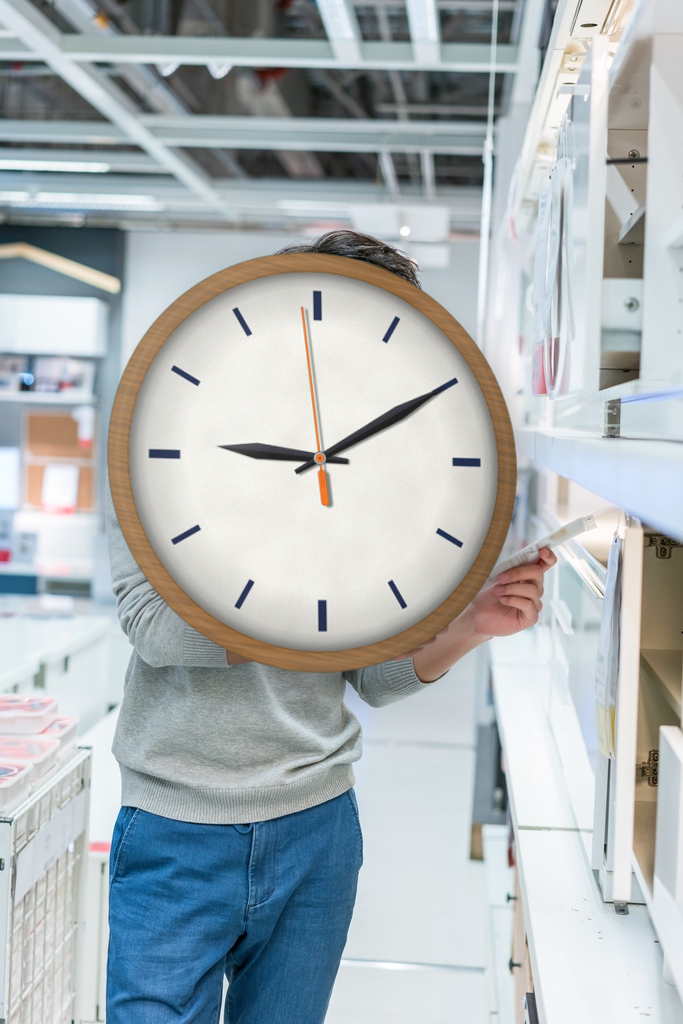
{"hour": 9, "minute": 9, "second": 59}
